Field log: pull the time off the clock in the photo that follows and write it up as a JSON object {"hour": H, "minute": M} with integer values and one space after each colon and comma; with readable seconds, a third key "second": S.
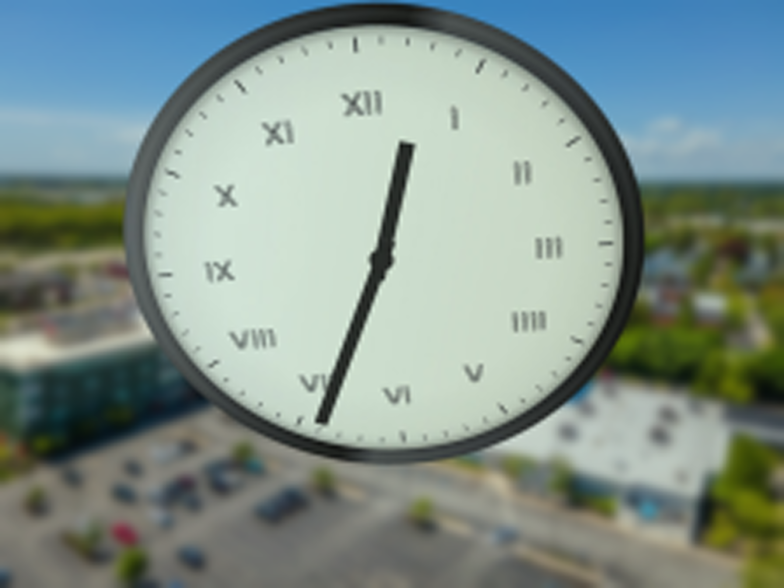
{"hour": 12, "minute": 34}
